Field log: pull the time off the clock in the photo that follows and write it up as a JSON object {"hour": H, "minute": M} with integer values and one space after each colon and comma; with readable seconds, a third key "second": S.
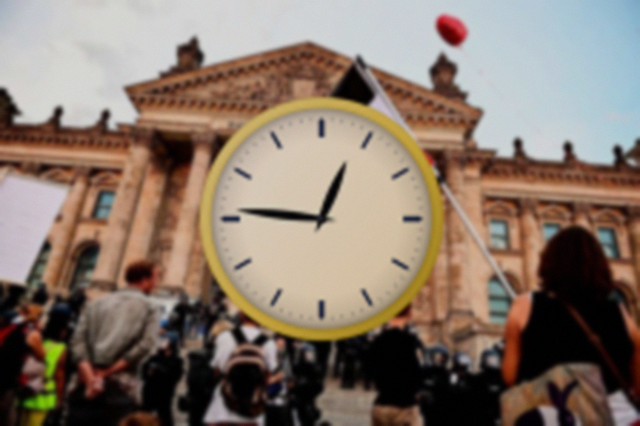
{"hour": 12, "minute": 46}
